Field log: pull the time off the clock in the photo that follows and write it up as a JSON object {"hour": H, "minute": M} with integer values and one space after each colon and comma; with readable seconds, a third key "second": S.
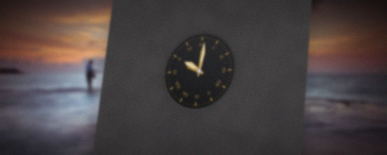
{"hour": 10, "minute": 1}
